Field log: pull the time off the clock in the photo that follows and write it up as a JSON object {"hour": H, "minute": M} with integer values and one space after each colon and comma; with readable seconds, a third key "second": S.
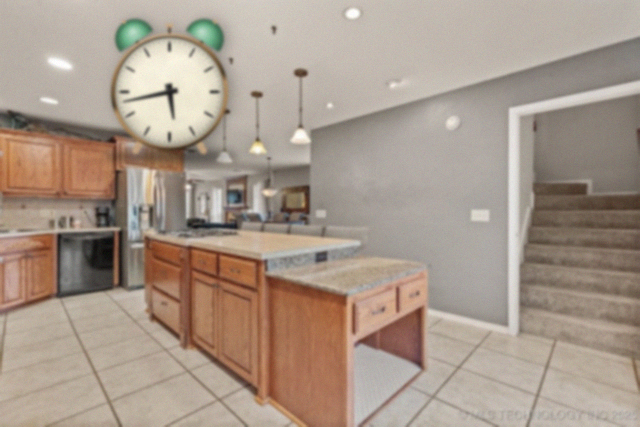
{"hour": 5, "minute": 43}
